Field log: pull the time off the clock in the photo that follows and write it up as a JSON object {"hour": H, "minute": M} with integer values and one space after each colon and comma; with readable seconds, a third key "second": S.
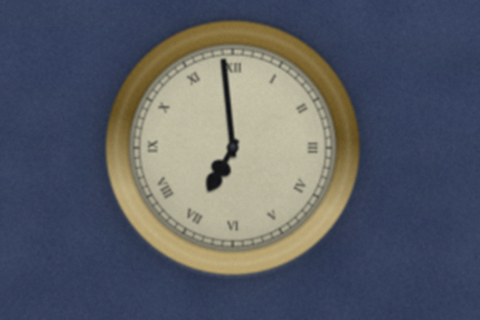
{"hour": 6, "minute": 59}
